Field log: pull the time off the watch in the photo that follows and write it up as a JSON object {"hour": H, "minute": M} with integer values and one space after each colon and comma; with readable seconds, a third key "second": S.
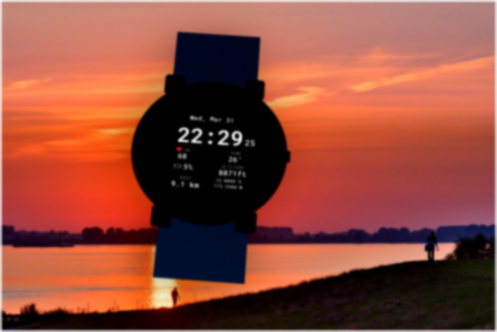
{"hour": 22, "minute": 29}
